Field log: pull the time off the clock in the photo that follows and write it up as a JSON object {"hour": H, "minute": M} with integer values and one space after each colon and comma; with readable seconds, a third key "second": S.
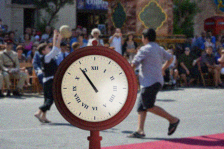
{"hour": 10, "minute": 54}
